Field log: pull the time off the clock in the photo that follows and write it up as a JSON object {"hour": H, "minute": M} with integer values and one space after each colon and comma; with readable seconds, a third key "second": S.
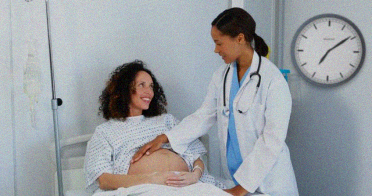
{"hour": 7, "minute": 9}
